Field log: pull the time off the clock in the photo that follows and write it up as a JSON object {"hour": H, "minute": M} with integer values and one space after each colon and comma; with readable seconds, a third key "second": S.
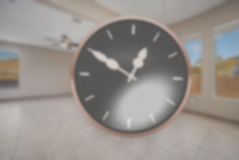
{"hour": 12, "minute": 50}
